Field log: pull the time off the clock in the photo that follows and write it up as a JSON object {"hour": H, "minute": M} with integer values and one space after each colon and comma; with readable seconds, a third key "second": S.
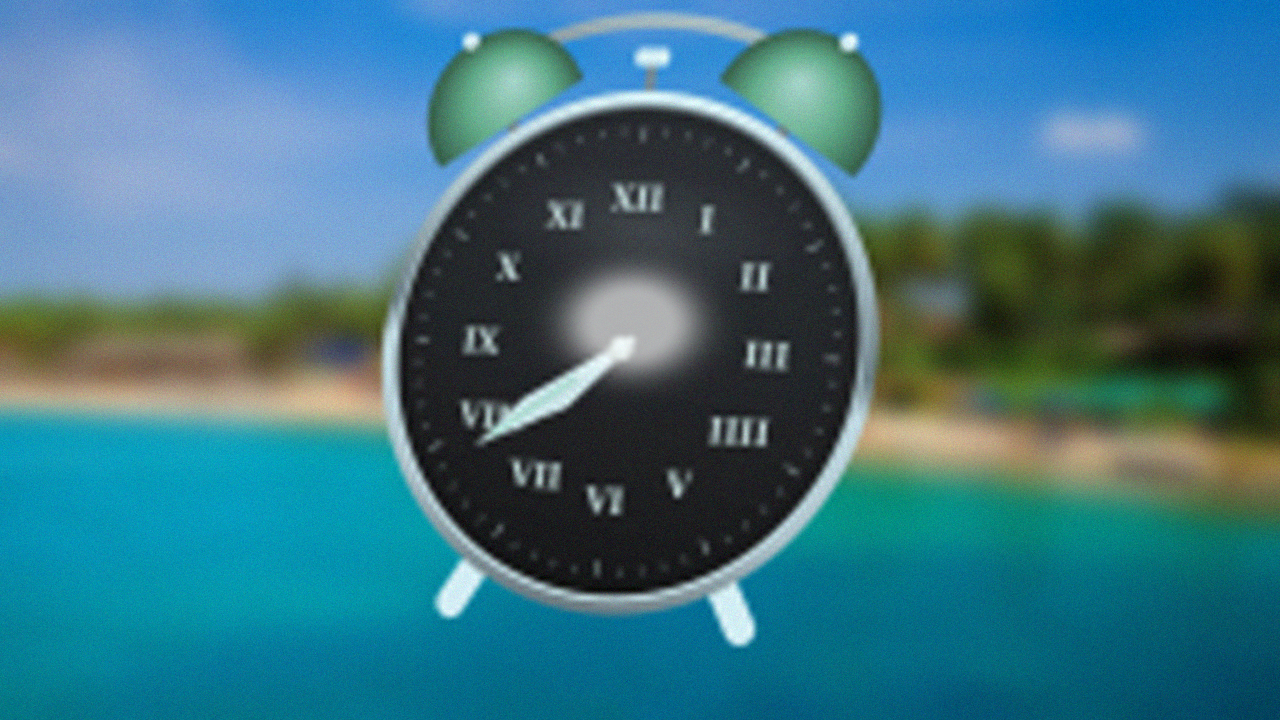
{"hour": 7, "minute": 39}
